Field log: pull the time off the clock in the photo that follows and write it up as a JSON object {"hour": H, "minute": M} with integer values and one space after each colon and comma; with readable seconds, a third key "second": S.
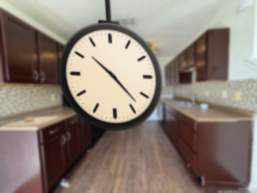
{"hour": 10, "minute": 23}
